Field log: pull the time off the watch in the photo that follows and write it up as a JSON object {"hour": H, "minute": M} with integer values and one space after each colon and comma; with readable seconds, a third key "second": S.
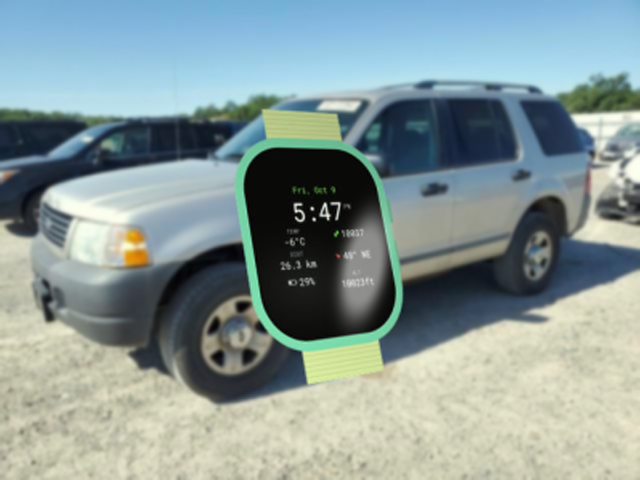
{"hour": 5, "minute": 47}
